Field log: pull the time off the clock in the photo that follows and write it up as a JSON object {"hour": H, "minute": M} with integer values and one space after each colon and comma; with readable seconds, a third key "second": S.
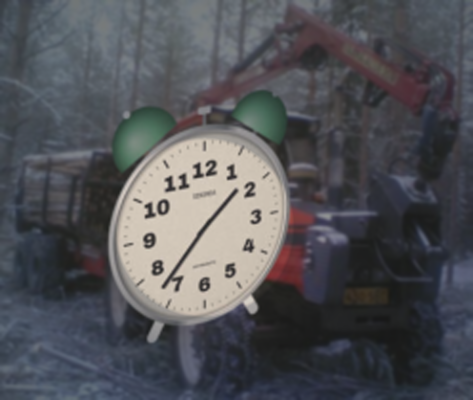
{"hour": 1, "minute": 37}
